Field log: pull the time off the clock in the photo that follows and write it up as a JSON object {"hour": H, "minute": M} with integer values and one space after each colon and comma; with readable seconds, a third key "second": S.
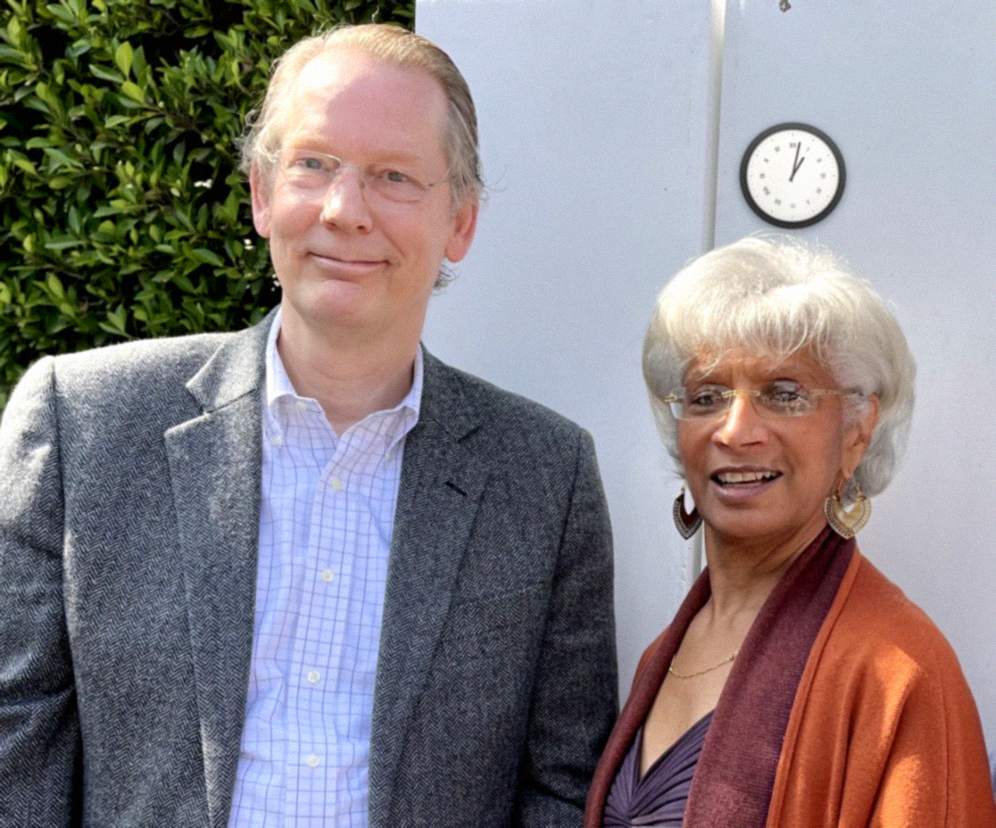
{"hour": 1, "minute": 2}
